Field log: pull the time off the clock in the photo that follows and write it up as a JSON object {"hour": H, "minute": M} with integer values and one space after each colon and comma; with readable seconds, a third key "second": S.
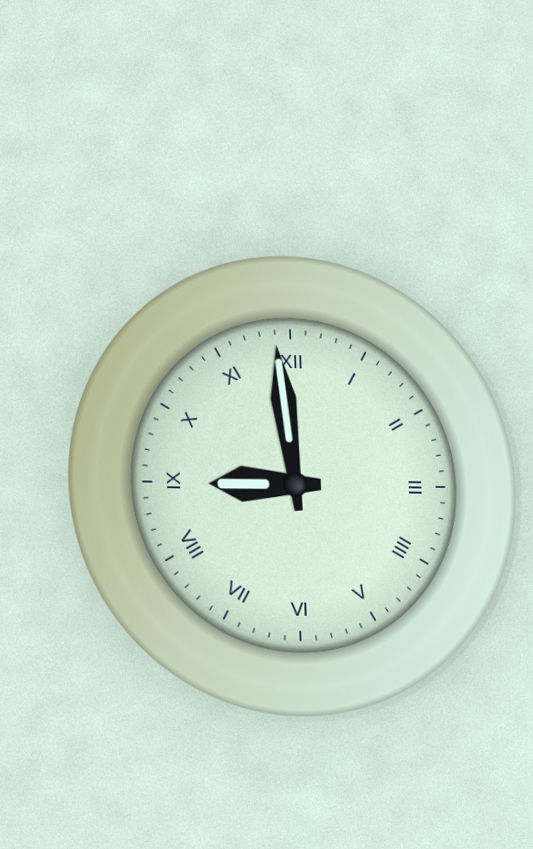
{"hour": 8, "minute": 59}
